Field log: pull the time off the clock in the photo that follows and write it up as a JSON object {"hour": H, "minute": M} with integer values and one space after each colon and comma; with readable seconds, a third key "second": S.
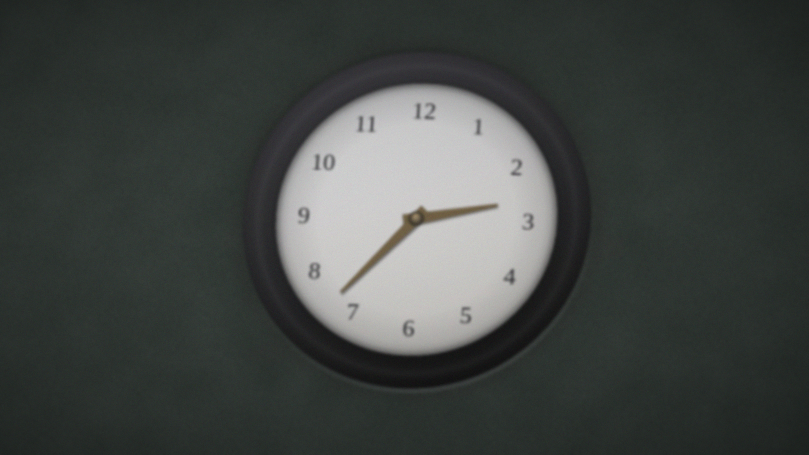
{"hour": 2, "minute": 37}
